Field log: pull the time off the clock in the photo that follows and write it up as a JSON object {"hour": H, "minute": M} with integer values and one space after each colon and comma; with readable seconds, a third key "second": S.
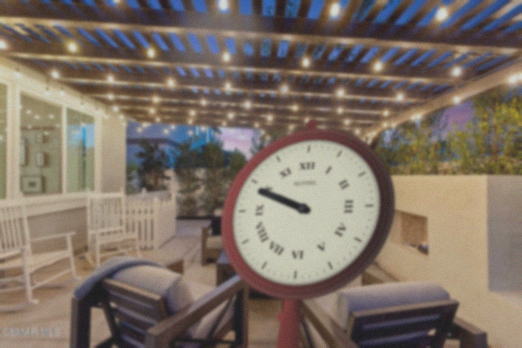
{"hour": 9, "minute": 49}
